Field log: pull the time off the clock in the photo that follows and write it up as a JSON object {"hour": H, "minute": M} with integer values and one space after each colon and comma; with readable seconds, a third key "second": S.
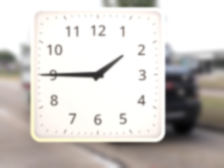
{"hour": 1, "minute": 45}
